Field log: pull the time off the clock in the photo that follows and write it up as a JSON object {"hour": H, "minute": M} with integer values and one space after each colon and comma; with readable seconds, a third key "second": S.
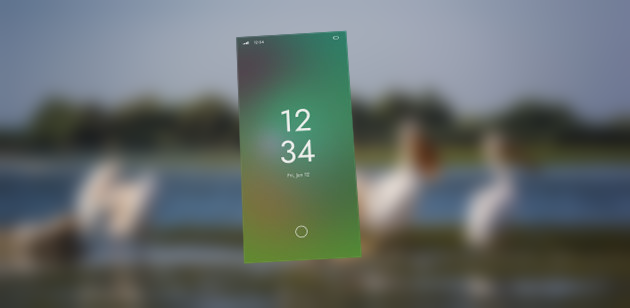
{"hour": 12, "minute": 34}
